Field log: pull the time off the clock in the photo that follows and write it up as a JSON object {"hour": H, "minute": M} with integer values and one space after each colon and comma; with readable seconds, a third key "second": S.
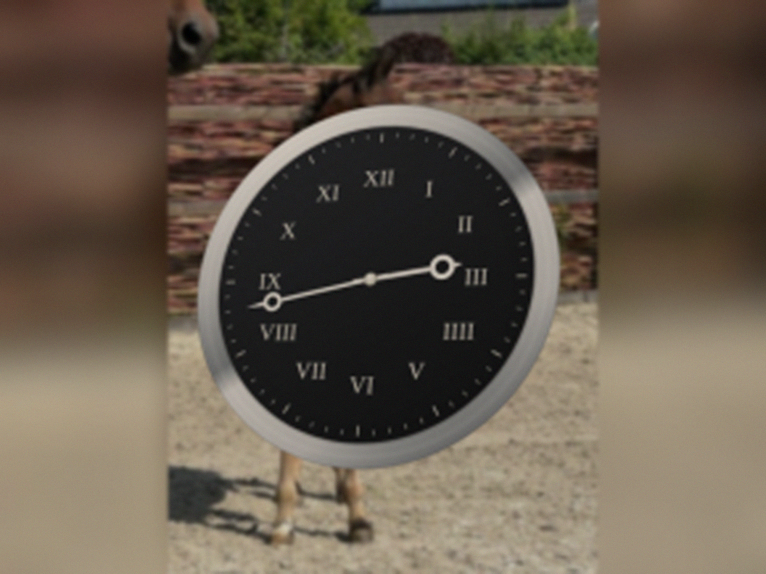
{"hour": 2, "minute": 43}
